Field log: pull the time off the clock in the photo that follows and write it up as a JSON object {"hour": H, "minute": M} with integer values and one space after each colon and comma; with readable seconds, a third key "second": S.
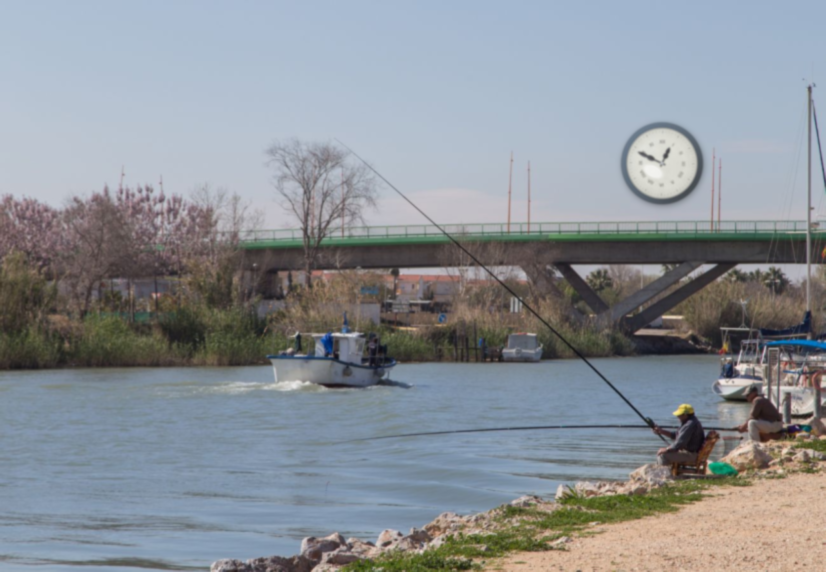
{"hour": 12, "minute": 49}
